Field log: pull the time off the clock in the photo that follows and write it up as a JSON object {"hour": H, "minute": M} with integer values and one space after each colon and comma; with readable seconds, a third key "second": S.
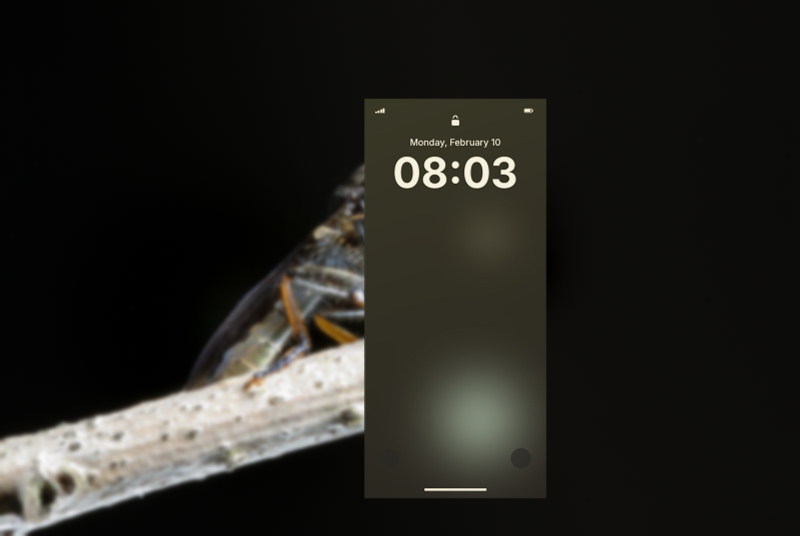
{"hour": 8, "minute": 3}
